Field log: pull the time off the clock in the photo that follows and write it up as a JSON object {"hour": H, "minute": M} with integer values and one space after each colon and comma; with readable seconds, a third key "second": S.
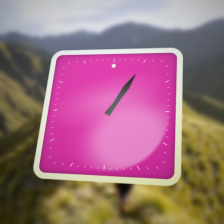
{"hour": 1, "minute": 5}
